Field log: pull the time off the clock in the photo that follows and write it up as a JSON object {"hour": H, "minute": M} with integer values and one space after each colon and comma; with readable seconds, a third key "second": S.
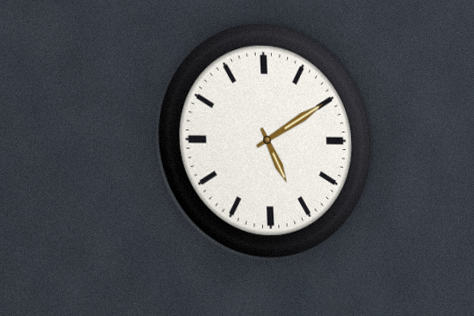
{"hour": 5, "minute": 10}
